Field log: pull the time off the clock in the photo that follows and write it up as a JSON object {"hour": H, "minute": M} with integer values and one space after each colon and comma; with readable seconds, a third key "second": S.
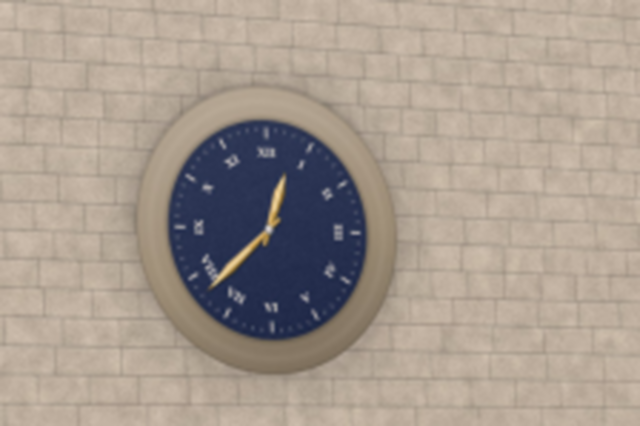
{"hour": 12, "minute": 38}
